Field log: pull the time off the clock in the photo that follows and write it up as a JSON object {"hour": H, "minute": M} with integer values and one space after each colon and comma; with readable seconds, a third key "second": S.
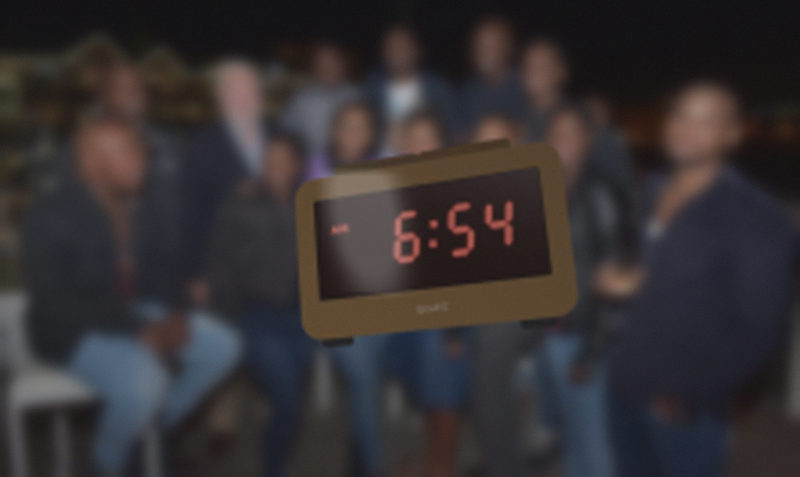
{"hour": 6, "minute": 54}
